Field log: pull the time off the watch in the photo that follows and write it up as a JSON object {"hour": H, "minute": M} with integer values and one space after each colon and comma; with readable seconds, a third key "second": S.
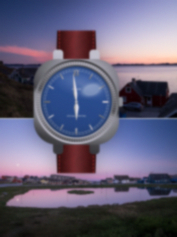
{"hour": 5, "minute": 59}
